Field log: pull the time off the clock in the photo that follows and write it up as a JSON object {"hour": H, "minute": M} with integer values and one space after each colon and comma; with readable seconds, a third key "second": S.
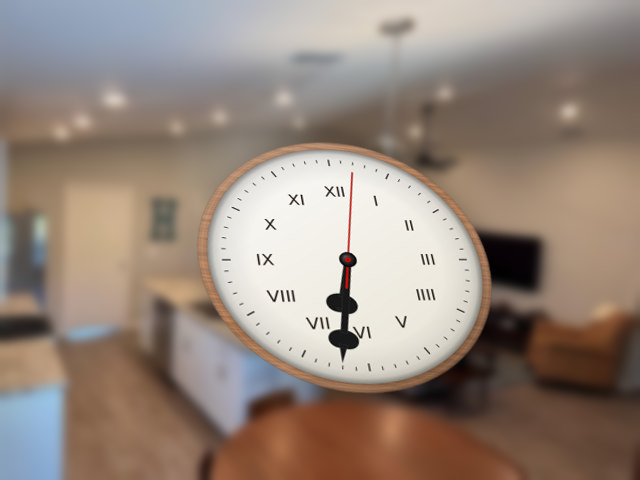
{"hour": 6, "minute": 32, "second": 2}
